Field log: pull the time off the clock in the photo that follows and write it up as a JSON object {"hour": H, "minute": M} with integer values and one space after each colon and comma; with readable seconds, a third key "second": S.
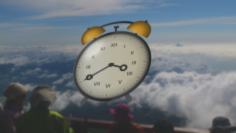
{"hour": 3, "minute": 40}
